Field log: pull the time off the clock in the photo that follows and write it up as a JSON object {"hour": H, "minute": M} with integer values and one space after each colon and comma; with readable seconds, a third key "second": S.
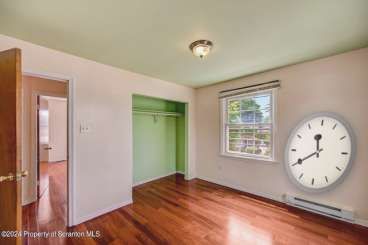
{"hour": 11, "minute": 40}
